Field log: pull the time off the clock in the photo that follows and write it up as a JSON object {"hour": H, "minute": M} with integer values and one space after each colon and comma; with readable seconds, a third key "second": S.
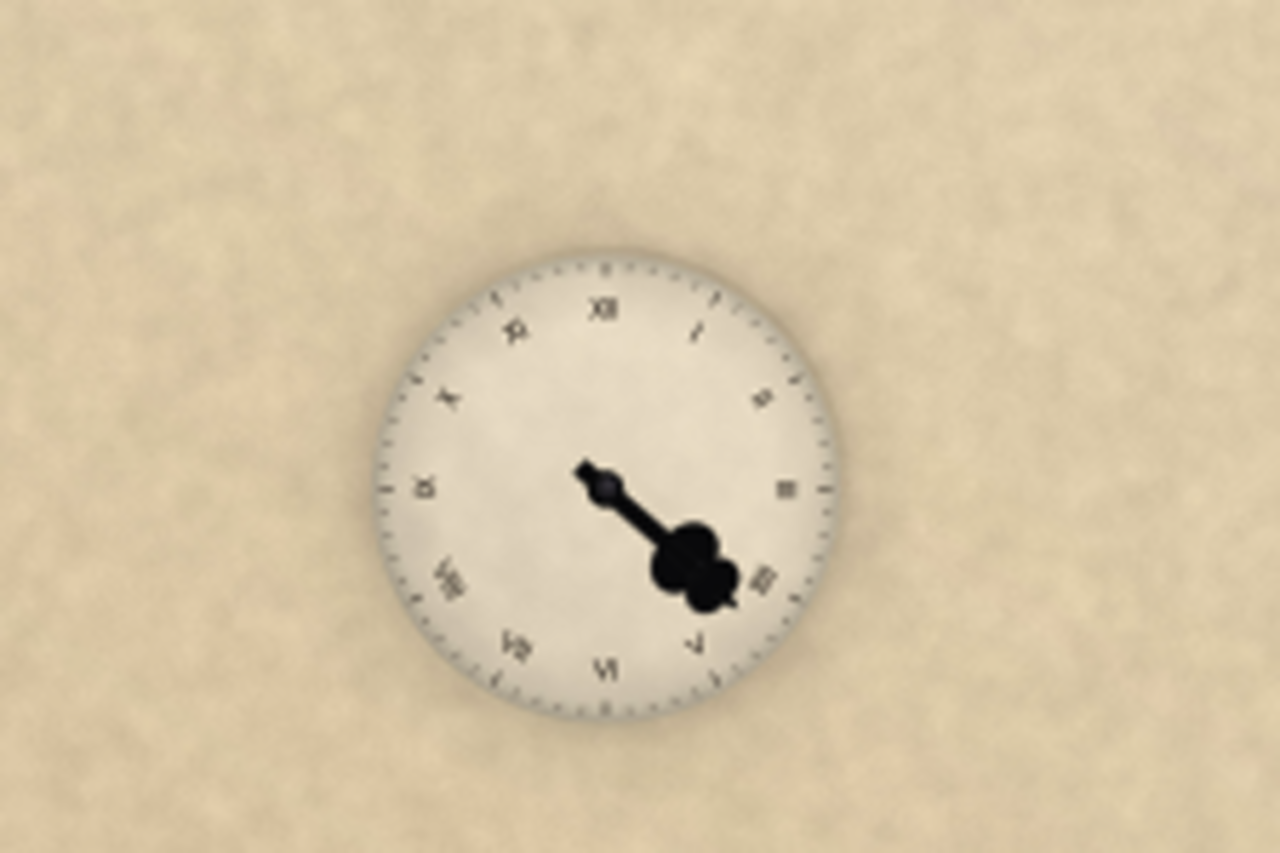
{"hour": 4, "minute": 22}
